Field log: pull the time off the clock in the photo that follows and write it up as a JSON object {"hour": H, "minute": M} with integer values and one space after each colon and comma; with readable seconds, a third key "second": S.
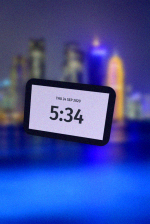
{"hour": 5, "minute": 34}
